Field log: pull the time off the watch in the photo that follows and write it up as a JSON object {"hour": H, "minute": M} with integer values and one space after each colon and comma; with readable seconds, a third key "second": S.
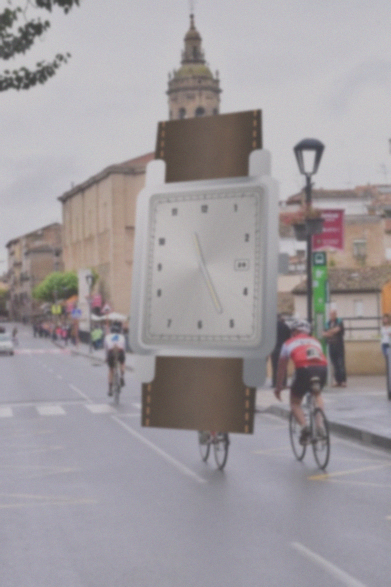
{"hour": 11, "minute": 26}
